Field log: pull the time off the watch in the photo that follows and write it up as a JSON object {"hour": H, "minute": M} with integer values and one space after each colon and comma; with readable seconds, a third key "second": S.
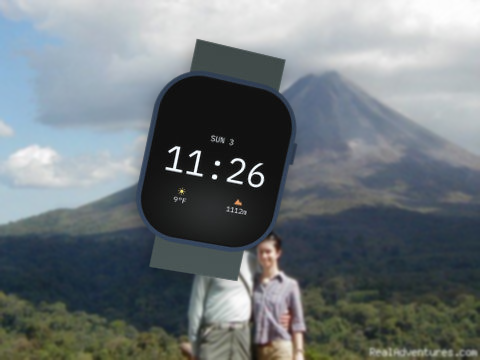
{"hour": 11, "minute": 26}
